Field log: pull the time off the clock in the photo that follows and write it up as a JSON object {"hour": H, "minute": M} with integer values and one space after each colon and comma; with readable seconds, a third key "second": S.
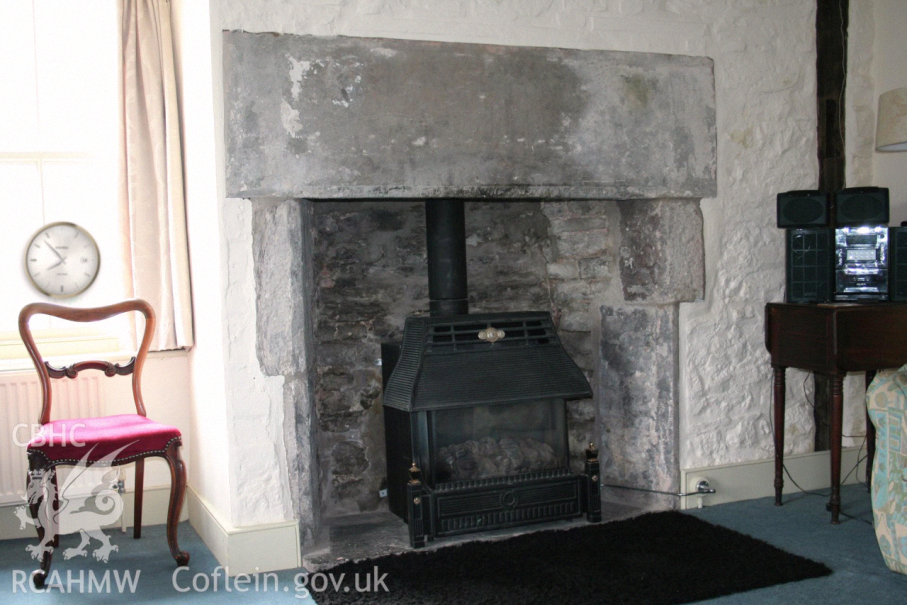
{"hour": 7, "minute": 53}
